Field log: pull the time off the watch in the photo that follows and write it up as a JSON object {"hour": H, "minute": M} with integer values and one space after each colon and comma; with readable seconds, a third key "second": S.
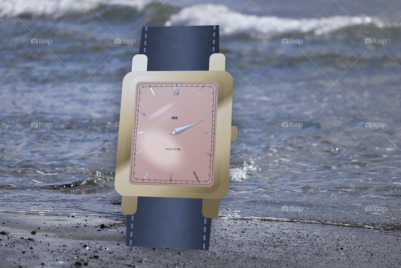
{"hour": 2, "minute": 11}
